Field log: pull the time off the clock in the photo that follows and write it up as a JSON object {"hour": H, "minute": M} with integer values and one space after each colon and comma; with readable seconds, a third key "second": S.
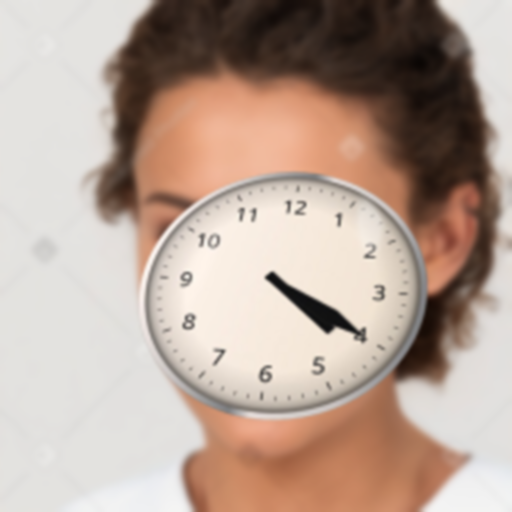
{"hour": 4, "minute": 20}
